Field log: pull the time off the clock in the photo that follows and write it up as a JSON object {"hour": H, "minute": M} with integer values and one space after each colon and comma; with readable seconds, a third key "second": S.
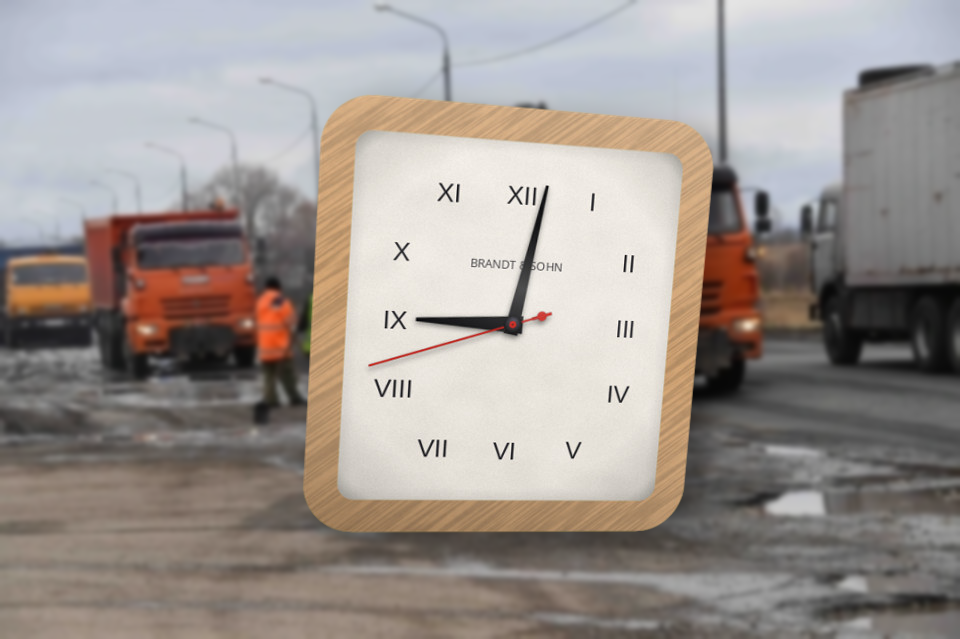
{"hour": 9, "minute": 1, "second": 42}
